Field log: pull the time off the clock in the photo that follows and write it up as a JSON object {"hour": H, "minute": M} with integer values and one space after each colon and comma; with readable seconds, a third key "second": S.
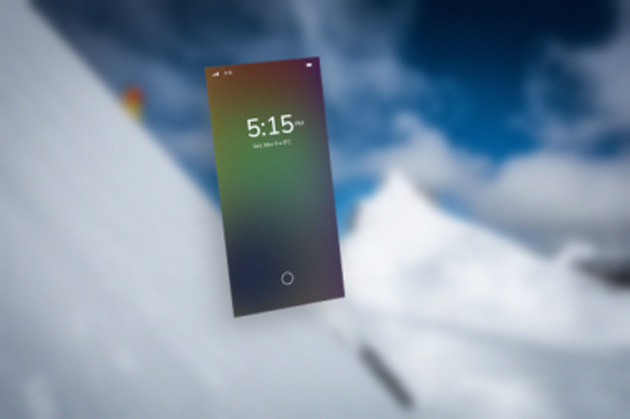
{"hour": 5, "minute": 15}
